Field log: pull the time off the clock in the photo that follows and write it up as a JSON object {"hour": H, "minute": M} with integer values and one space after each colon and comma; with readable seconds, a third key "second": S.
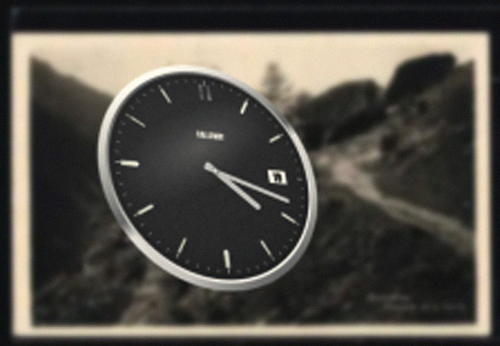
{"hour": 4, "minute": 18}
